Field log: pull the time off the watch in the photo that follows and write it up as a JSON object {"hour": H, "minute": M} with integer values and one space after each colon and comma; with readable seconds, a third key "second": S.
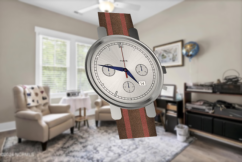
{"hour": 4, "minute": 47}
